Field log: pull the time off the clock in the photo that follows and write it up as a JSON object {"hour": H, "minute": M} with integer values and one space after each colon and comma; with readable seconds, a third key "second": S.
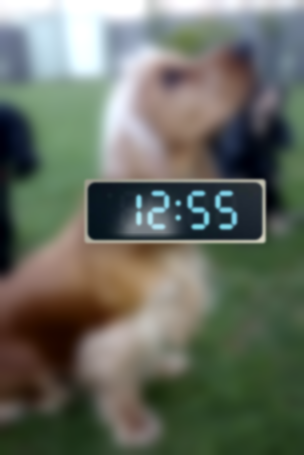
{"hour": 12, "minute": 55}
